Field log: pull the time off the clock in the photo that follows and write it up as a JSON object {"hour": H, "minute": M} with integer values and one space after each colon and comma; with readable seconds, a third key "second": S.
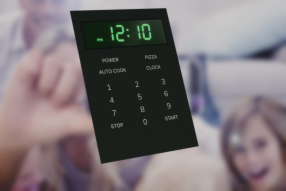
{"hour": 12, "minute": 10}
